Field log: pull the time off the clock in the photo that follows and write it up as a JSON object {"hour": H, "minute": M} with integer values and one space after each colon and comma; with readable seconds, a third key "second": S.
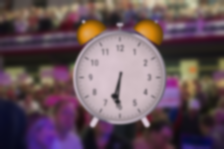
{"hour": 6, "minute": 31}
